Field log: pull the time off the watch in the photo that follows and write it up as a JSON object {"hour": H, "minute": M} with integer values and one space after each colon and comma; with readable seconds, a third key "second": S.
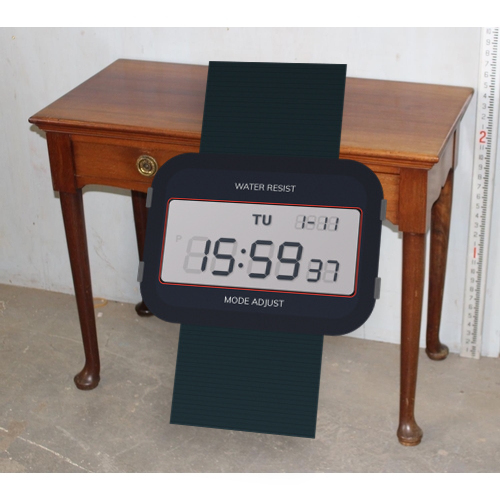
{"hour": 15, "minute": 59, "second": 37}
